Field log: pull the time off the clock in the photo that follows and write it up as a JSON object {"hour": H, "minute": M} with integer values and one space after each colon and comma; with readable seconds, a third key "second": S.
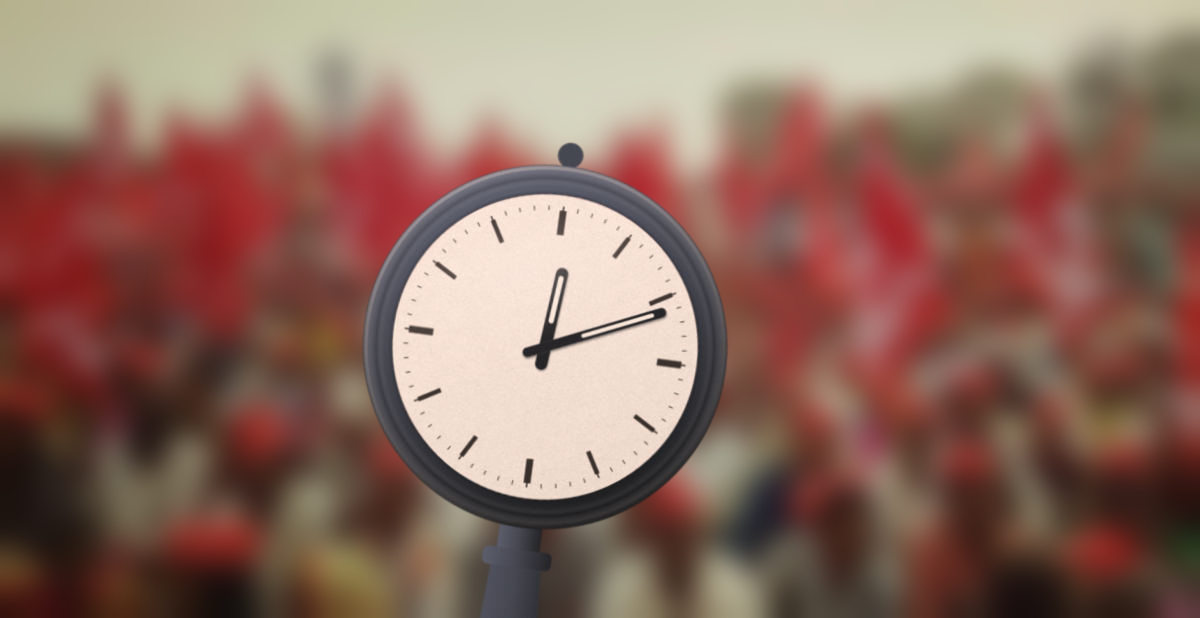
{"hour": 12, "minute": 11}
